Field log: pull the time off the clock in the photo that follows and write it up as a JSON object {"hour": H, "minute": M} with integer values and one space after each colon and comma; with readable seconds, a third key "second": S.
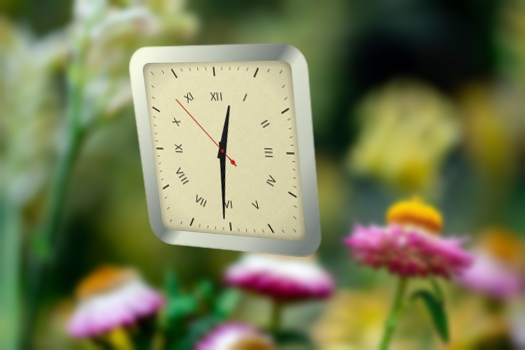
{"hour": 12, "minute": 30, "second": 53}
